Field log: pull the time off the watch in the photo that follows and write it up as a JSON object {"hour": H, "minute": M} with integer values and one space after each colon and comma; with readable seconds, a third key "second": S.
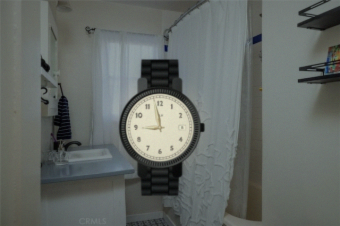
{"hour": 8, "minute": 58}
